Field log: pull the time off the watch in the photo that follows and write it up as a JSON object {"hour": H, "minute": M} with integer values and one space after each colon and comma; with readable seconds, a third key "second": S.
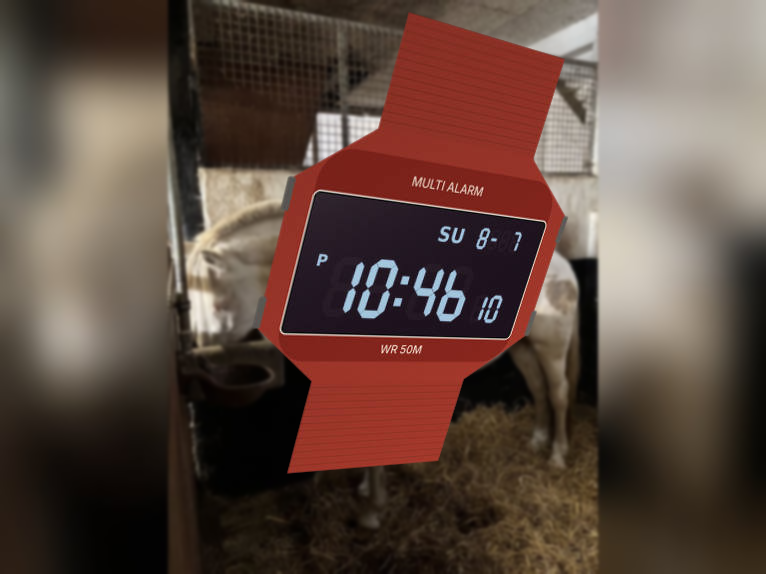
{"hour": 10, "minute": 46, "second": 10}
